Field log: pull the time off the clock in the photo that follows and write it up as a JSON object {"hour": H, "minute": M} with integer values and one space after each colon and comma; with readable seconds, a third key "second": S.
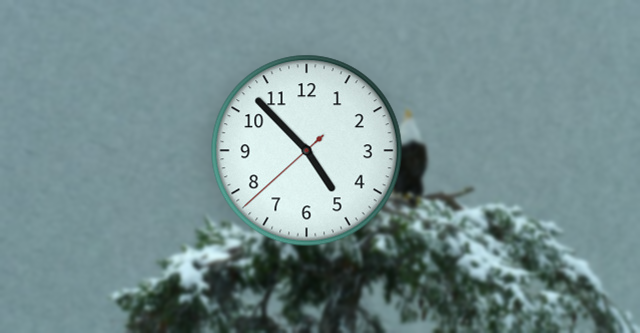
{"hour": 4, "minute": 52, "second": 38}
